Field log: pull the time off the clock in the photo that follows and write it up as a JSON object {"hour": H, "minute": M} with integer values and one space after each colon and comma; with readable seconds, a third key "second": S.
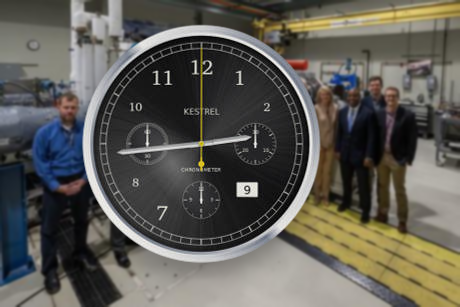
{"hour": 2, "minute": 44}
